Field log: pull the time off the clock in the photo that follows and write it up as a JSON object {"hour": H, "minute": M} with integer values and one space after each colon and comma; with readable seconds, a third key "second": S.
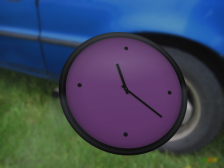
{"hour": 11, "minute": 21}
